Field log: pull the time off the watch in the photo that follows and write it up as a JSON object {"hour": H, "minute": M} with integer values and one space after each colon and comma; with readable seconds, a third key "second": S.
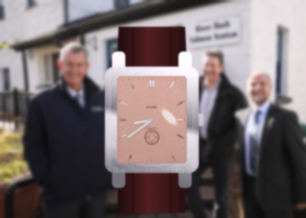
{"hour": 8, "minute": 39}
